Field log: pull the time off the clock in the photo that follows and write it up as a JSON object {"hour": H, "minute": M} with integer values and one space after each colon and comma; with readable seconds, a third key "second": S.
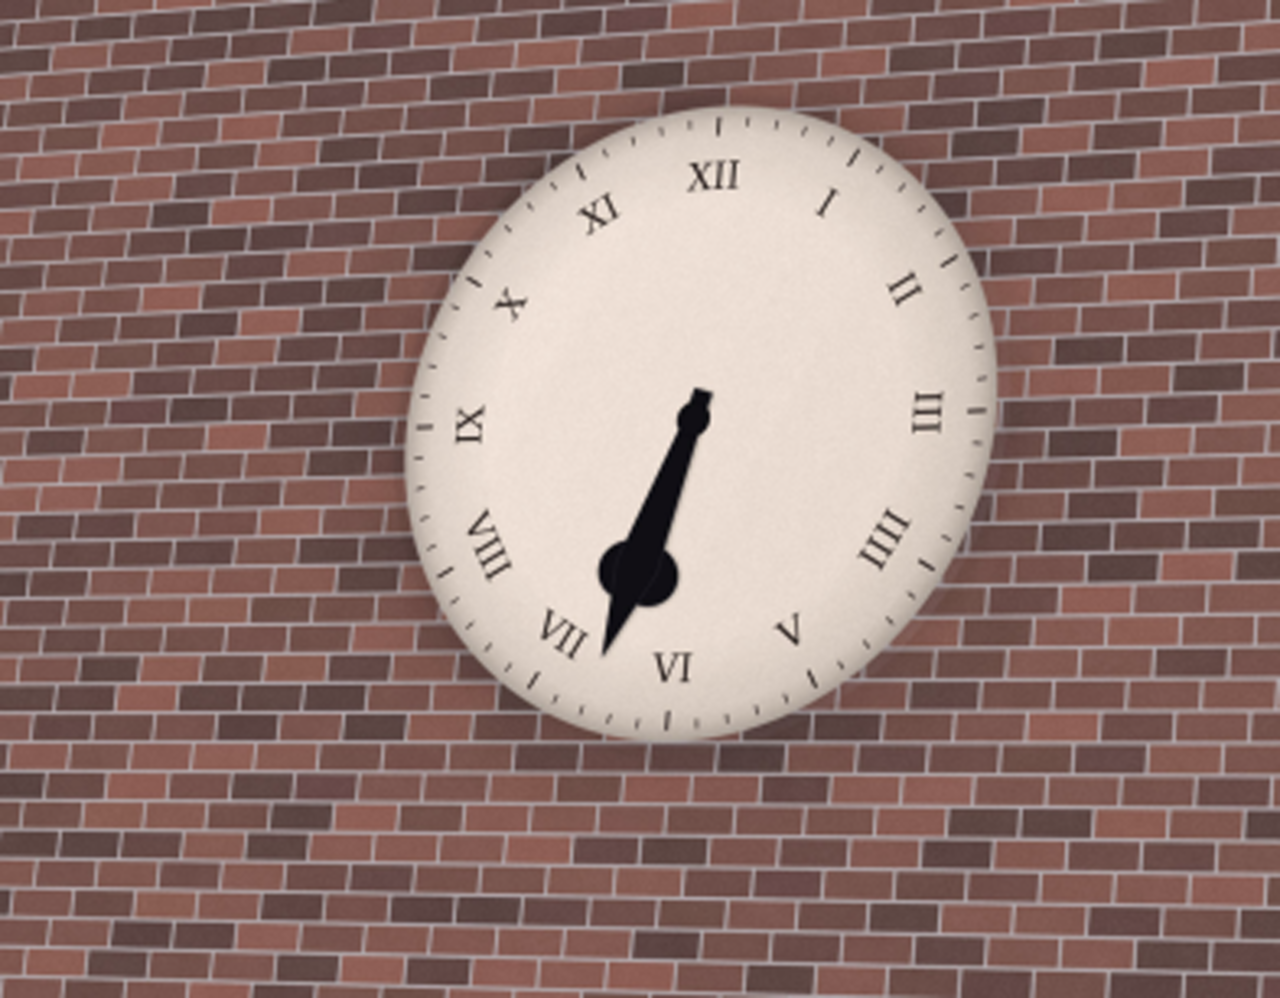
{"hour": 6, "minute": 33}
